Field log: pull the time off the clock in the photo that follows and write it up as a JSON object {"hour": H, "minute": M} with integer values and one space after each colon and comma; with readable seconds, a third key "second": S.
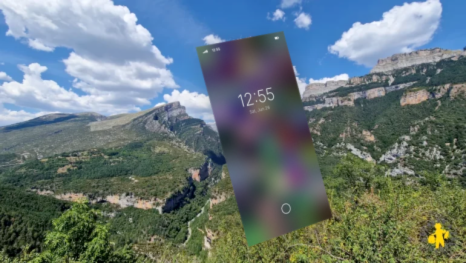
{"hour": 12, "minute": 55}
